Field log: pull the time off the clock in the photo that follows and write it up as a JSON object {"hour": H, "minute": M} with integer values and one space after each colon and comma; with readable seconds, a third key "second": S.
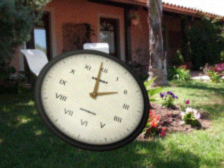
{"hour": 1, "minute": 59}
